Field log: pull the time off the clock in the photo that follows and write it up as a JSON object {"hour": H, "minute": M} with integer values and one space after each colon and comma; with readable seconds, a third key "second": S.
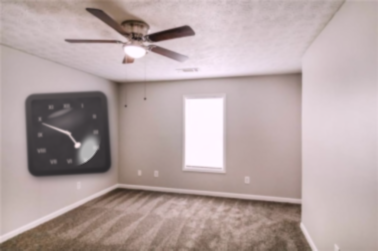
{"hour": 4, "minute": 49}
